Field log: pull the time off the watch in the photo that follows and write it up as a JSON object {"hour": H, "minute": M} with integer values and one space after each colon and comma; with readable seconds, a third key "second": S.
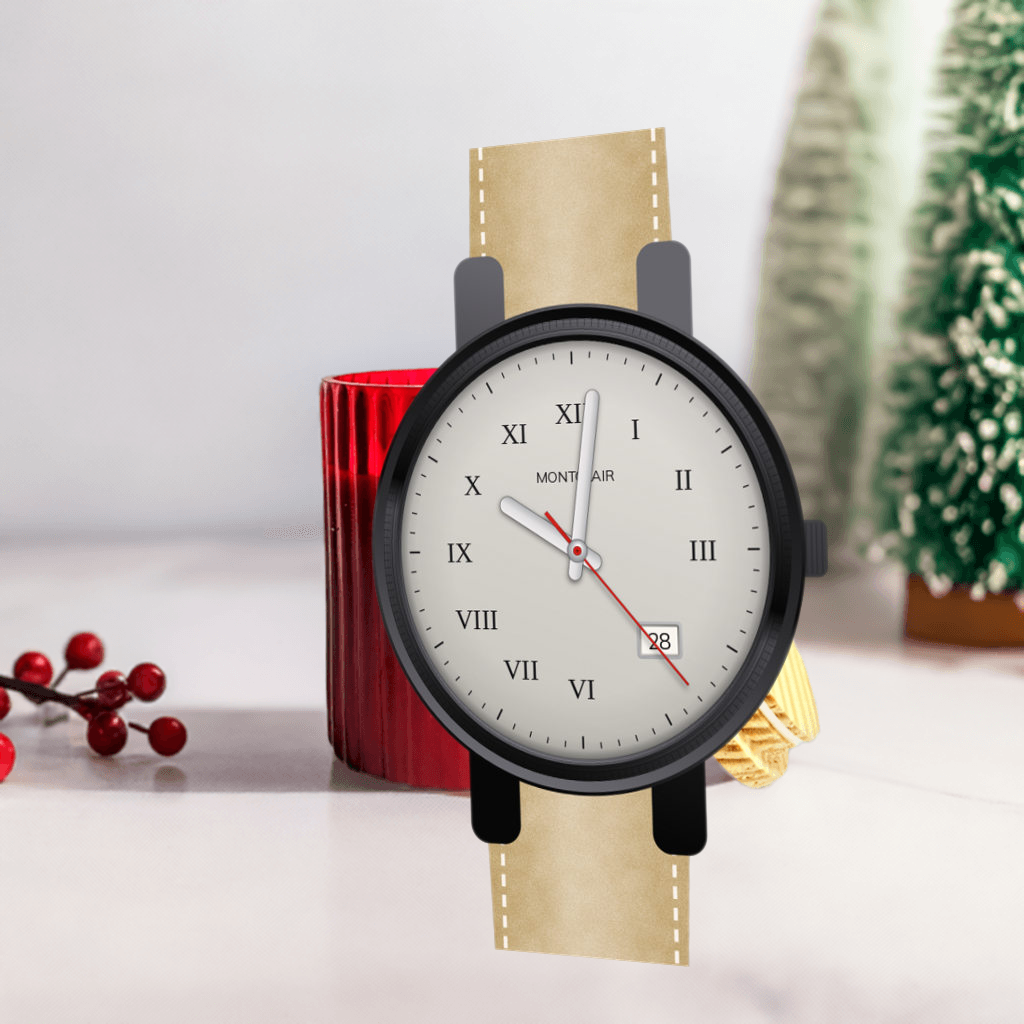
{"hour": 10, "minute": 1, "second": 23}
